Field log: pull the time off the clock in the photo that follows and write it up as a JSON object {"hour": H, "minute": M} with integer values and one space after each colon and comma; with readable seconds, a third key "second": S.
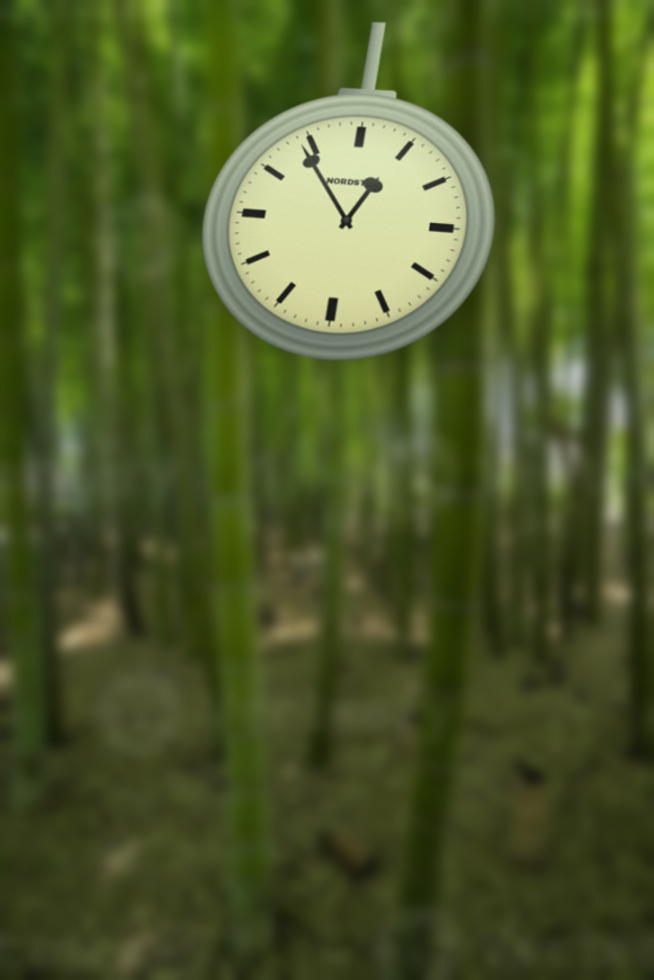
{"hour": 12, "minute": 54}
